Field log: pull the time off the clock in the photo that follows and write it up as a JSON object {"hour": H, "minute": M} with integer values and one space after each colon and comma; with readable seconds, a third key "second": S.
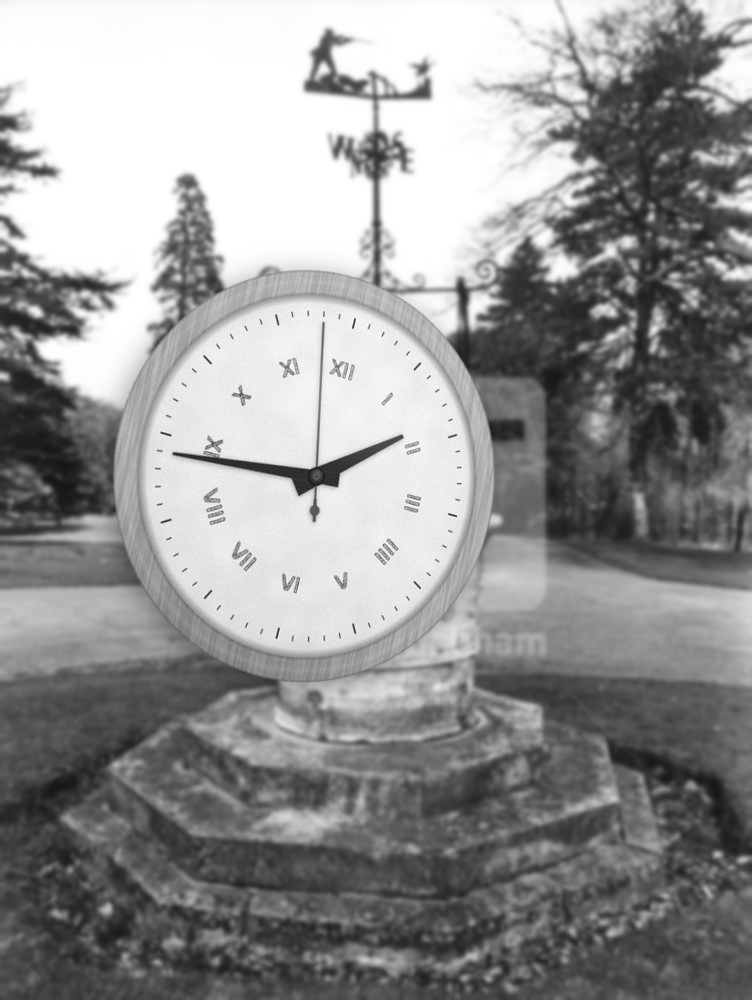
{"hour": 1, "minute": 43, "second": 58}
